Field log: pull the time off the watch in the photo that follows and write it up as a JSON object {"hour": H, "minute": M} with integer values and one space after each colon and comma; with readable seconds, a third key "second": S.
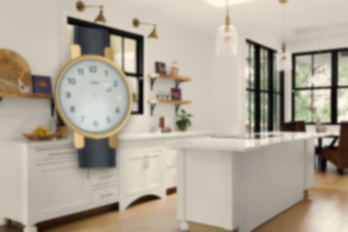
{"hour": 1, "minute": 58}
